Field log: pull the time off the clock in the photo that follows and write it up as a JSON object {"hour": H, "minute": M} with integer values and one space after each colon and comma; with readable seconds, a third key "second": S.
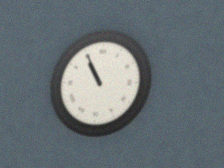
{"hour": 10, "minute": 55}
